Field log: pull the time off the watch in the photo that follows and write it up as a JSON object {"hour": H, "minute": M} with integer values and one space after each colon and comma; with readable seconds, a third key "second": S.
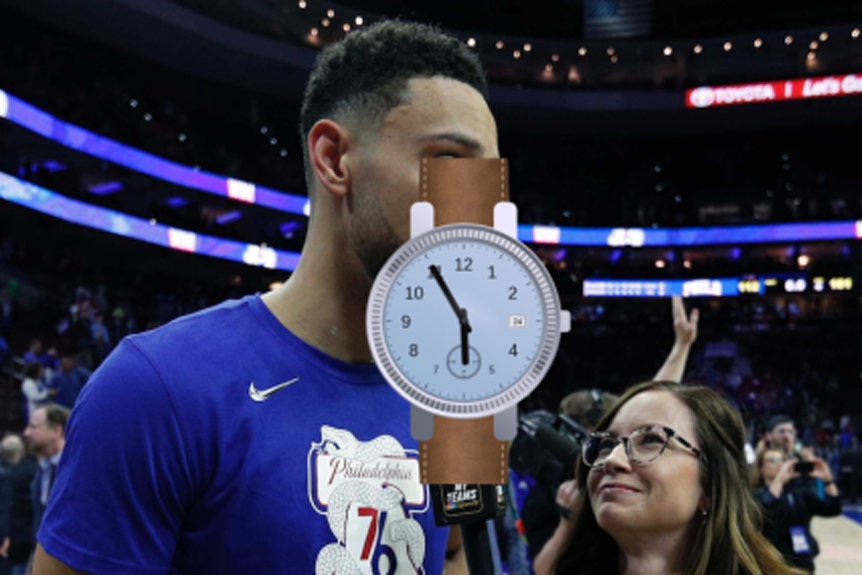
{"hour": 5, "minute": 55}
